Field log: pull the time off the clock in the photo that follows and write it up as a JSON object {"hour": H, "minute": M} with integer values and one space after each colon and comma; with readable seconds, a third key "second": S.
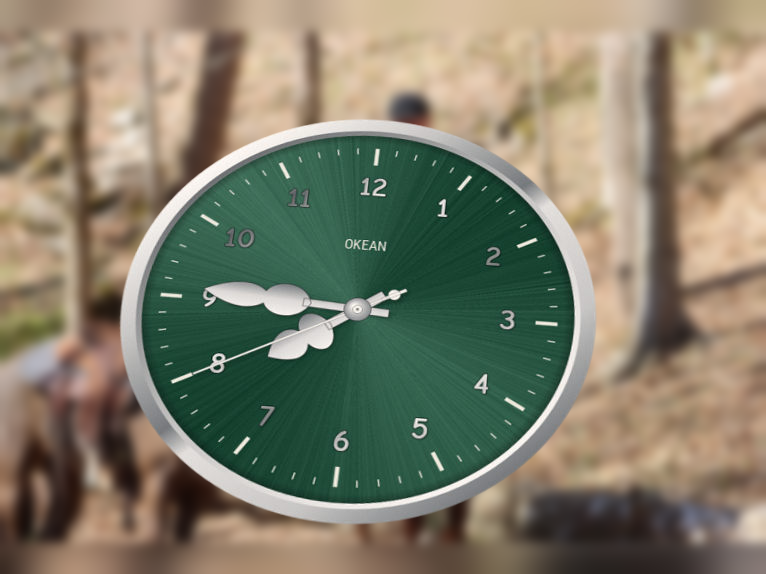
{"hour": 7, "minute": 45, "second": 40}
